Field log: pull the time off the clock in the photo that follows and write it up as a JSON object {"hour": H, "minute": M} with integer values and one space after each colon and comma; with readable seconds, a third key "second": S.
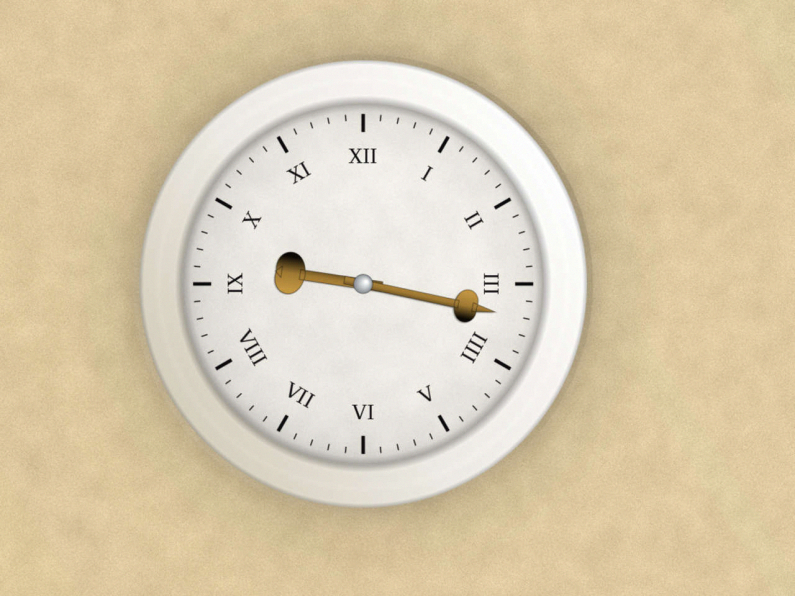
{"hour": 9, "minute": 17}
